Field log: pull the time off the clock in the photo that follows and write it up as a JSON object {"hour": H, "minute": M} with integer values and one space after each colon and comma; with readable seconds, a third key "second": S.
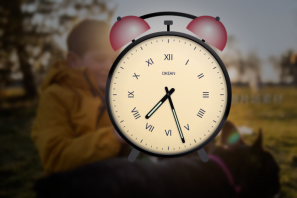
{"hour": 7, "minute": 27}
